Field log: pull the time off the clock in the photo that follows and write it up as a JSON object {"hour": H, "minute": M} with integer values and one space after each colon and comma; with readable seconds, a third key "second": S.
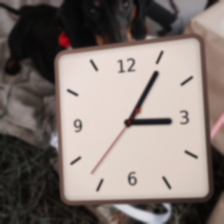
{"hour": 3, "minute": 5, "second": 37}
